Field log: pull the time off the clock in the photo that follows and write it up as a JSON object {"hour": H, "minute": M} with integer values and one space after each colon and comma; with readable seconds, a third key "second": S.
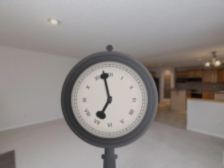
{"hour": 6, "minute": 58}
